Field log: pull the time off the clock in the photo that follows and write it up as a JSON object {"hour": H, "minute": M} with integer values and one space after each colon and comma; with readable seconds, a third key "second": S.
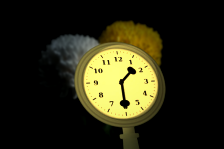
{"hour": 1, "minute": 30}
